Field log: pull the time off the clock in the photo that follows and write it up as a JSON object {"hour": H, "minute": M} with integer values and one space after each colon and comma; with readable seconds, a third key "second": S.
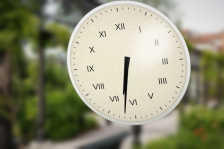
{"hour": 6, "minute": 32}
